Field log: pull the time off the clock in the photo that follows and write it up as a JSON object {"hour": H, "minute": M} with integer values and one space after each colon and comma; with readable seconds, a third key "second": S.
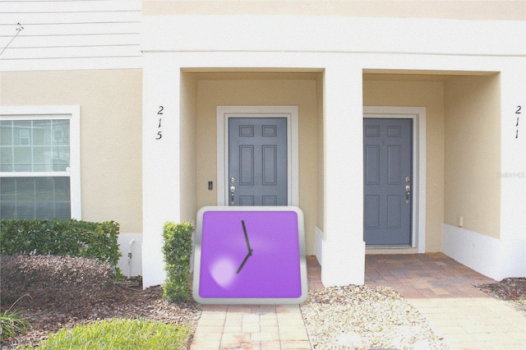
{"hour": 6, "minute": 58}
